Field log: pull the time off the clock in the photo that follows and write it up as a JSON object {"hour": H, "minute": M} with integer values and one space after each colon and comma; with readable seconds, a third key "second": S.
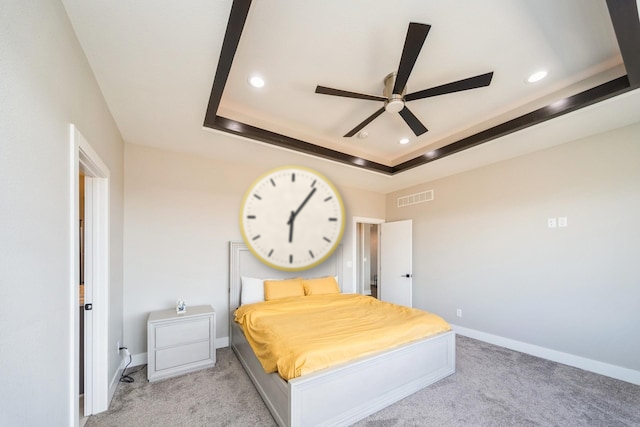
{"hour": 6, "minute": 6}
